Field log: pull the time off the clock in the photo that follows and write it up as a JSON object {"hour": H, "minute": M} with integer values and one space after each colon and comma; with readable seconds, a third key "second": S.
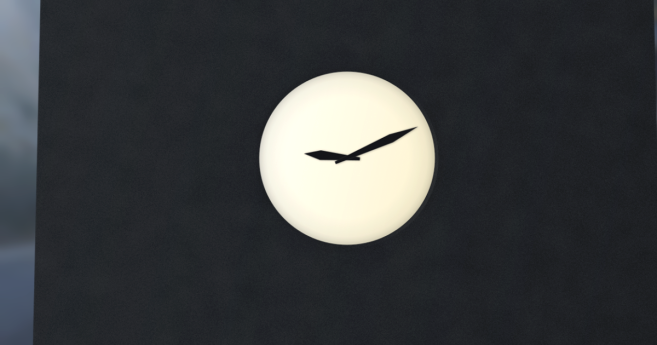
{"hour": 9, "minute": 11}
